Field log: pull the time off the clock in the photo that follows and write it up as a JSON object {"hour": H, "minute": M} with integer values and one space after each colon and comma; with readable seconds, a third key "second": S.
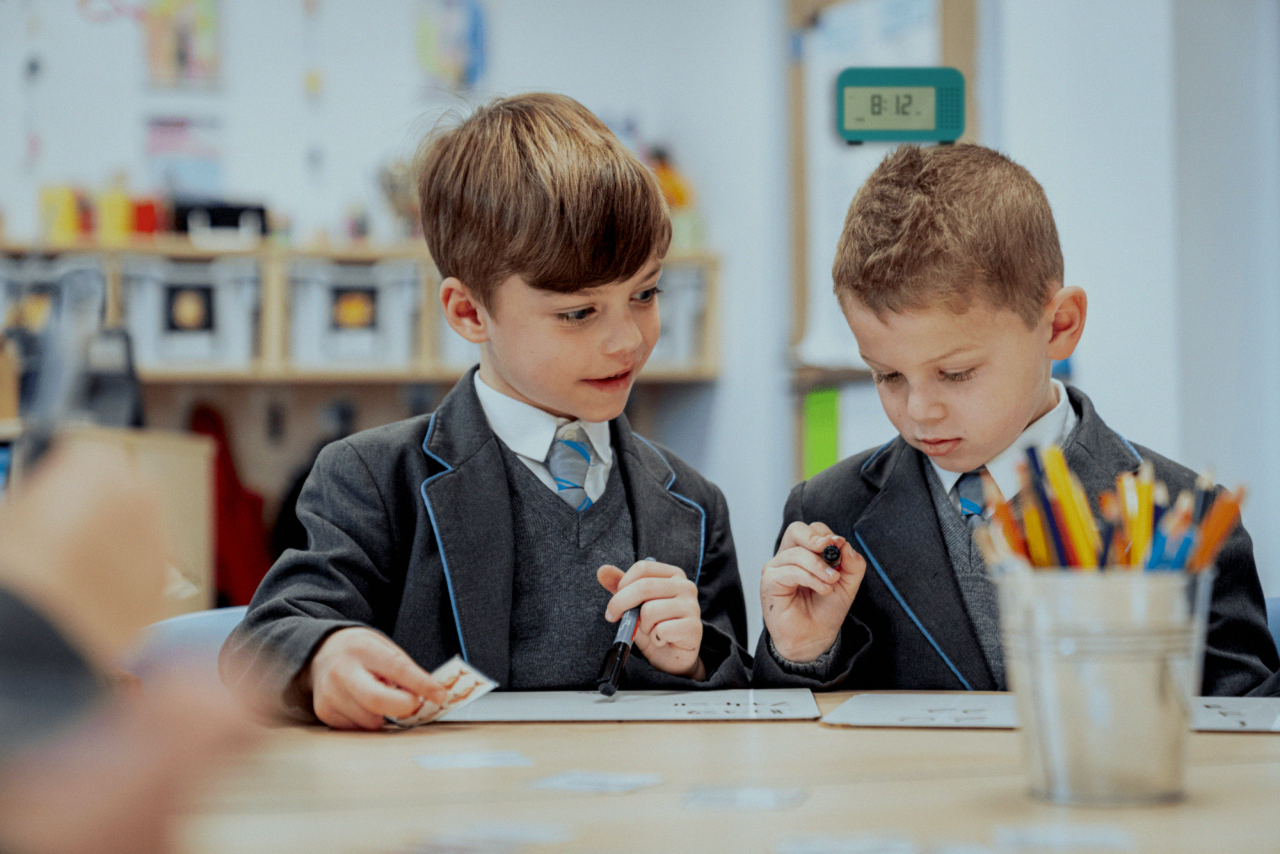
{"hour": 8, "minute": 12}
